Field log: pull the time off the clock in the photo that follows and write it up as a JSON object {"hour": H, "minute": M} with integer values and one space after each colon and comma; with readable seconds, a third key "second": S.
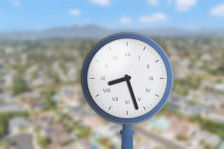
{"hour": 8, "minute": 27}
